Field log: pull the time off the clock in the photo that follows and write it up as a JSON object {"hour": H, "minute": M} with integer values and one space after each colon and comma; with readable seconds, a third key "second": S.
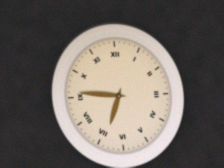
{"hour": 6, "minute": 46}
